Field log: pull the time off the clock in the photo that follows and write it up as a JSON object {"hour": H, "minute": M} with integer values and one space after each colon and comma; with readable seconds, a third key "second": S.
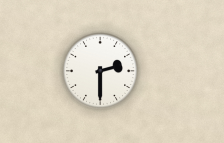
{"hour": 2, "minute": 30}
